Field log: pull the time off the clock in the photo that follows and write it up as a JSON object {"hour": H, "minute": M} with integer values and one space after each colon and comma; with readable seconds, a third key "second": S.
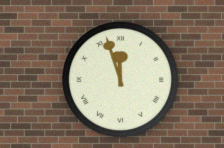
{"hour": 11, "minute": 57}
